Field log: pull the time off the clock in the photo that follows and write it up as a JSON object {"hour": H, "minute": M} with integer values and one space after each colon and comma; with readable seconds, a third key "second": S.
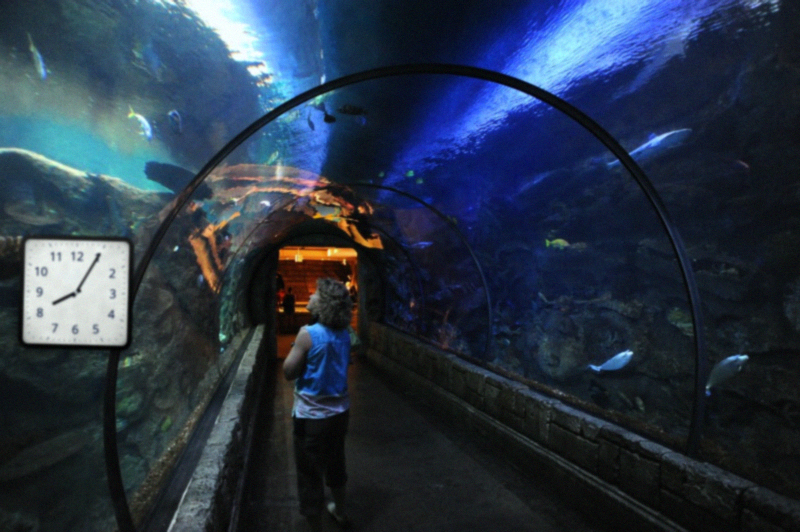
{"hour": 8, "minute": 5}
